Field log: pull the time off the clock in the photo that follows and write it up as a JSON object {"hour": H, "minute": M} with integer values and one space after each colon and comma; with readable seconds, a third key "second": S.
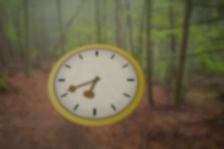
{"hour": 6, "minute": 41}
